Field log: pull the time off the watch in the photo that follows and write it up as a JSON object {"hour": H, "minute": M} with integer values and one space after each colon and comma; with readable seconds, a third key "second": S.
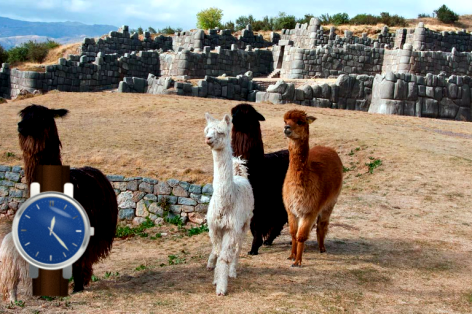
{"hour": 12, "minute": 23}
